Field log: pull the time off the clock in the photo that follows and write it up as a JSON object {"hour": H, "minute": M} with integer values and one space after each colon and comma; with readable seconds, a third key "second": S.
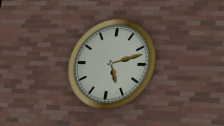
{"hour": 5, "minute": 12}
